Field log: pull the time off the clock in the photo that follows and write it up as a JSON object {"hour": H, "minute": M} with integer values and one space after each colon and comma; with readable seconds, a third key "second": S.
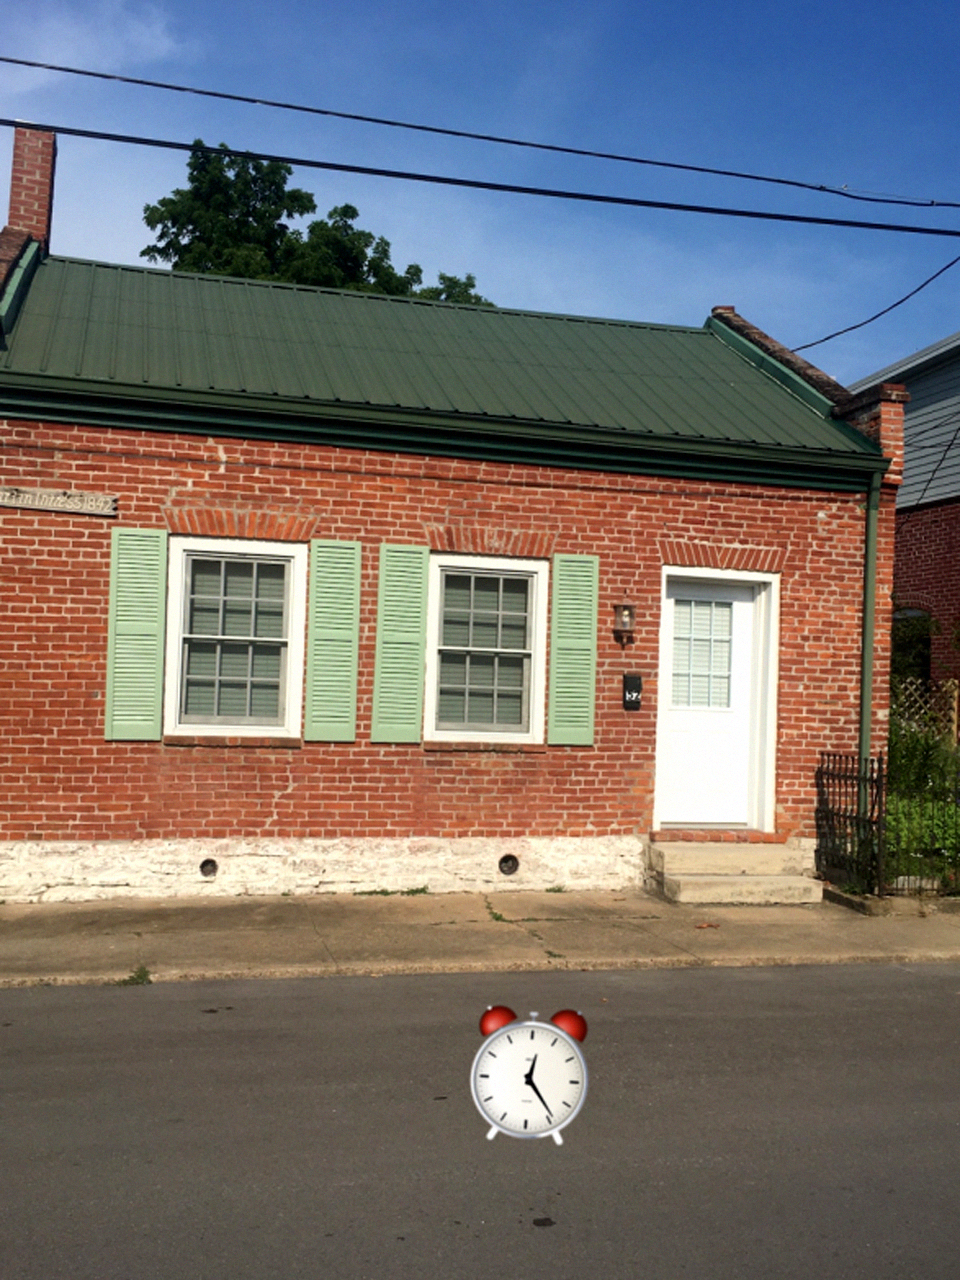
{"hour": 12, "minute": 24}
